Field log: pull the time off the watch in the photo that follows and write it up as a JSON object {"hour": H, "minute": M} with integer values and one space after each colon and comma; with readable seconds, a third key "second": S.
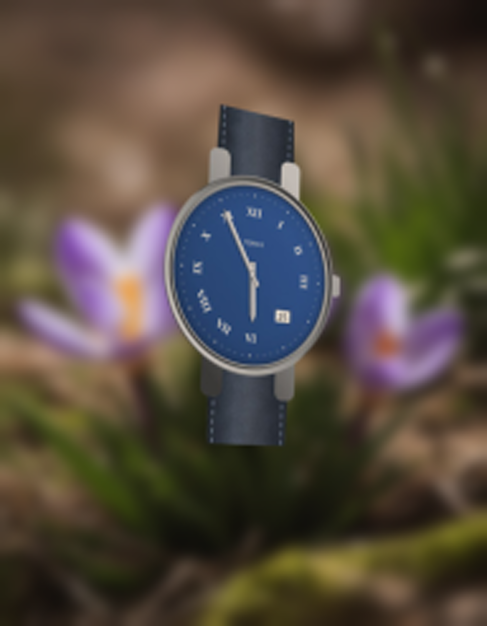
{"hour": 5, "minute": 55}
